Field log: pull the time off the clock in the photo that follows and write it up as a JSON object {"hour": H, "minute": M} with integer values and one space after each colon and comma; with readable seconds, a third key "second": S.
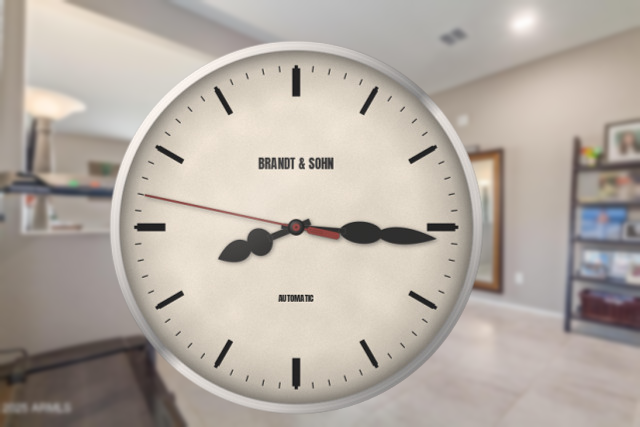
{"hour": 8, "minute": 15, "second": 47}
